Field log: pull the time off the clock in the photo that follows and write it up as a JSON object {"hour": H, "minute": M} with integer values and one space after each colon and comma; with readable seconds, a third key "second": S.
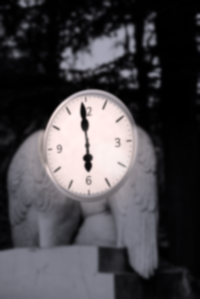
{"hour": 5, "minute": 59}
